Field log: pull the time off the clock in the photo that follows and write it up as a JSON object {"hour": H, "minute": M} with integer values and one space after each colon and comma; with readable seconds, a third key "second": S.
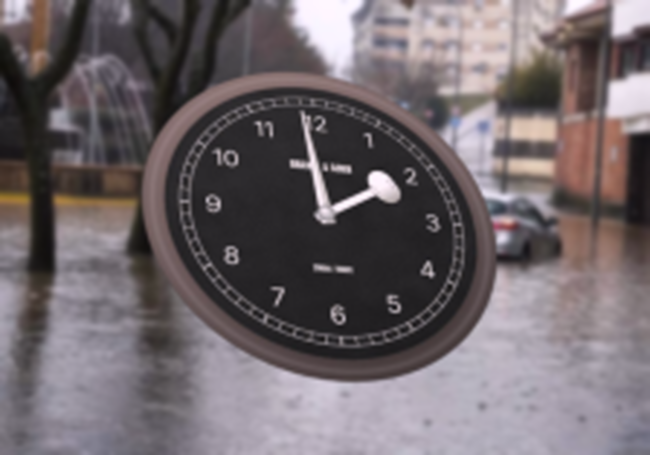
{"hour": 1, "minute": 59}
